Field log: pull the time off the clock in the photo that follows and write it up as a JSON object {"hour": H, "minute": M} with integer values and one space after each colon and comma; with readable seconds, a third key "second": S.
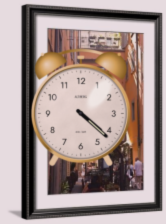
{"hour": 4, "minute": 22}
